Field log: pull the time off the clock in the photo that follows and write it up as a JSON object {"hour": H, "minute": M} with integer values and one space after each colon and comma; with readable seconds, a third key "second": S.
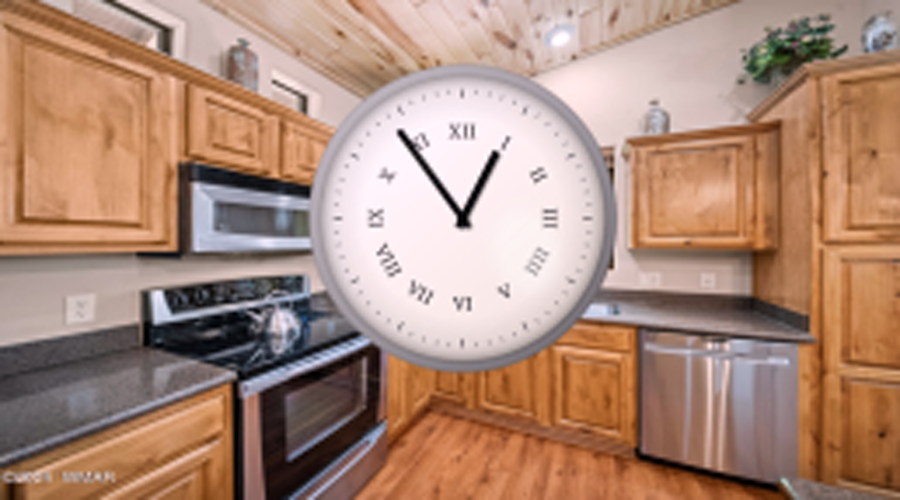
{"hour": 12, "minute": 54}
